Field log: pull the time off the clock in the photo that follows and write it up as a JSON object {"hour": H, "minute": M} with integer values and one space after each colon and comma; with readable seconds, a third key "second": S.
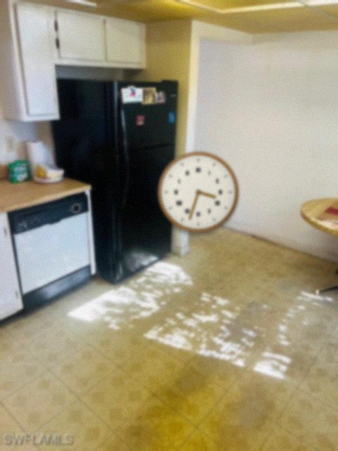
{"hour": 3, "minute": 33}
